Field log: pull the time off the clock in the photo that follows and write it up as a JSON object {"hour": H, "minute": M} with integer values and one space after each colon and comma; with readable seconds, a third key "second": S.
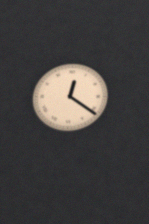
{"hour": 12, "minute": 21}
